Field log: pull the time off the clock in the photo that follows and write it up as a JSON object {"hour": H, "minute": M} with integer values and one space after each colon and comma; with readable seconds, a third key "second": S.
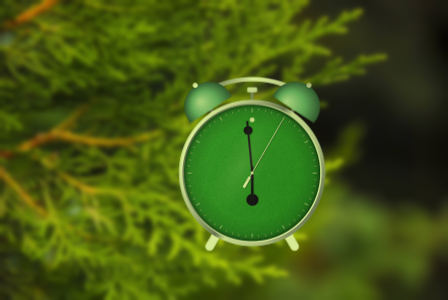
{"hour": 5, "minute": 59, "second": 5}
